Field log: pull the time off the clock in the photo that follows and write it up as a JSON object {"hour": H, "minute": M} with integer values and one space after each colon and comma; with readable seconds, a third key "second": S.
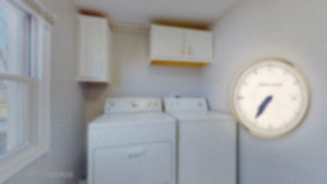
{"hour": 7, "minute": 36}
